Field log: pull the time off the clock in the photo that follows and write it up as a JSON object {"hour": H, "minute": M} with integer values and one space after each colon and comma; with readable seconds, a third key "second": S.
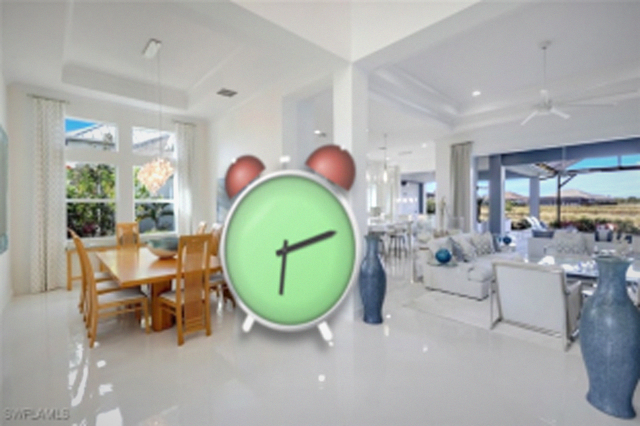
{"hour": 6, "minute": 12}
